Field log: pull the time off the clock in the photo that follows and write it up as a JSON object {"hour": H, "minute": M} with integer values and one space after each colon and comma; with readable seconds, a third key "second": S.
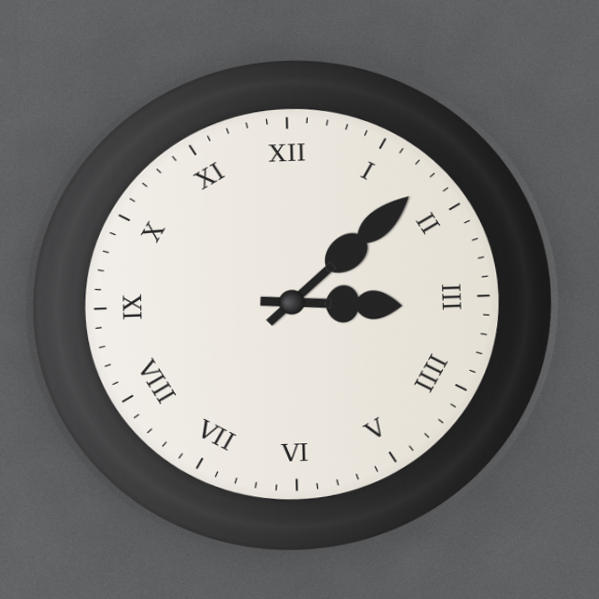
{"hour": 3, "minute": 8}
